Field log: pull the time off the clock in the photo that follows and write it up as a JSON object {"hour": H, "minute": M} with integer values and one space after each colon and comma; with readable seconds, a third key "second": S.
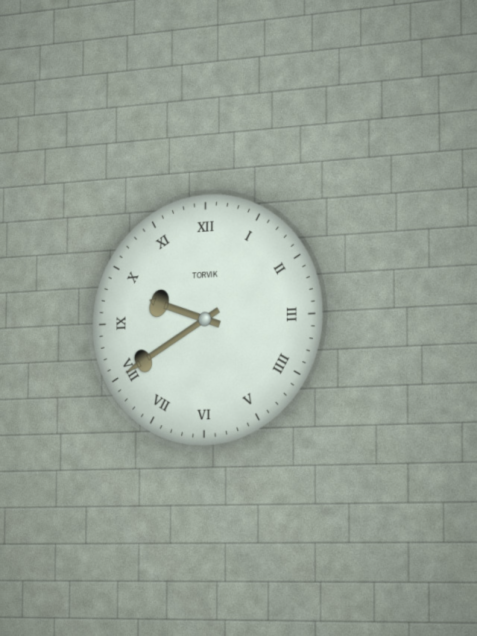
{"hour": 9, "minute": 40}
